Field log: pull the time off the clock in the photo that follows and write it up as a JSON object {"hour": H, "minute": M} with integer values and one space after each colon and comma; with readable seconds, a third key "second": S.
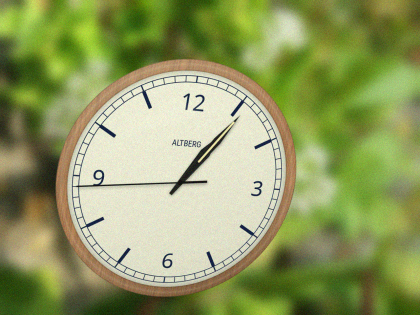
{"hour": 1, "minute": 5, "second": 44}
